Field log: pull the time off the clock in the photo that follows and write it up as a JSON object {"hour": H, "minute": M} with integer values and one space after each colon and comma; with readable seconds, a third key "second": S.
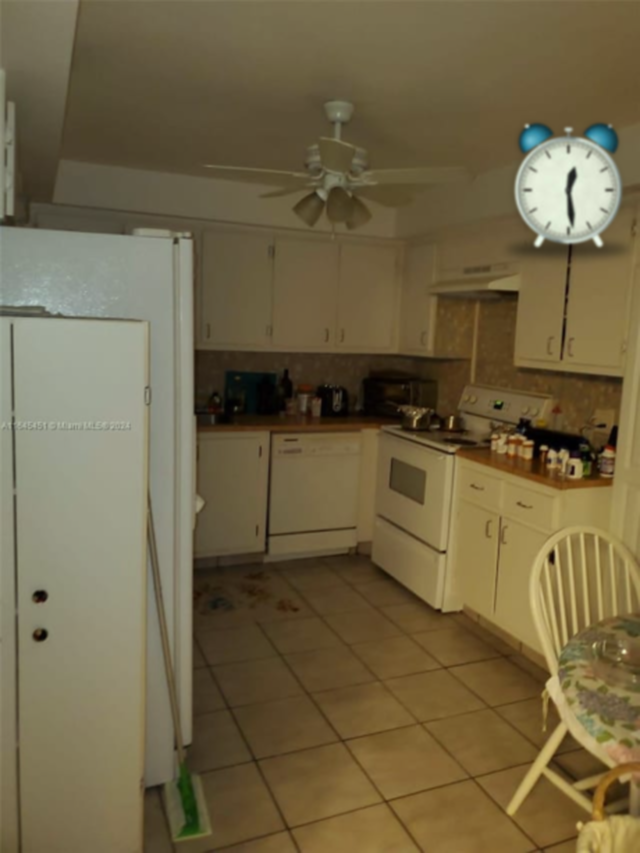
{"hour": 12, "minute": 29}
